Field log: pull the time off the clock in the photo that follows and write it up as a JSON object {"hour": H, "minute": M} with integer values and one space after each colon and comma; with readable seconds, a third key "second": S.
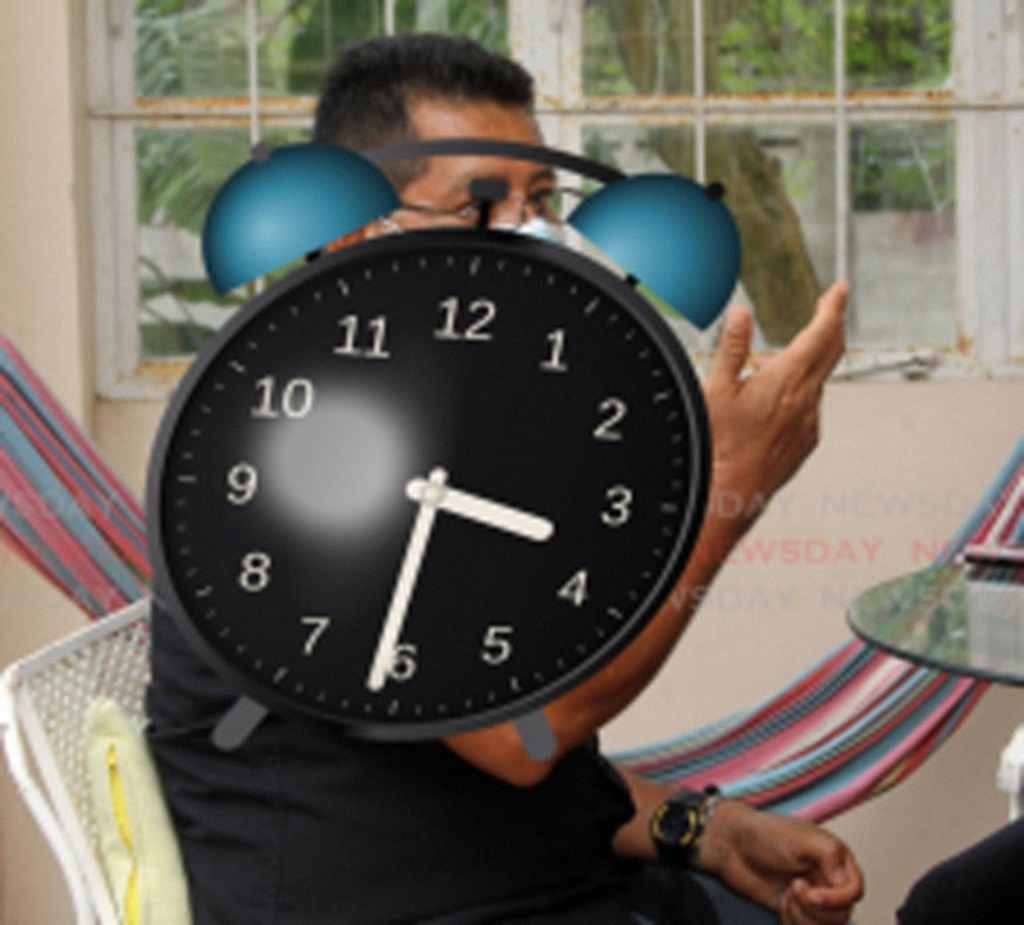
{"hour": 3, "minute": 31}
